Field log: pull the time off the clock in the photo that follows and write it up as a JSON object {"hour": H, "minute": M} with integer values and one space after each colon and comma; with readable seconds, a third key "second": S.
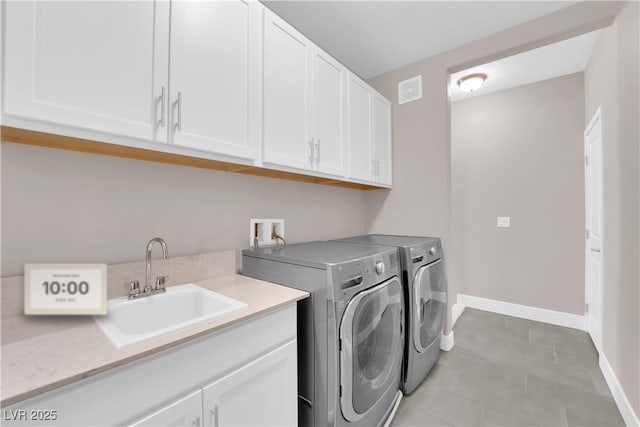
{"hour": 10, "minute": 0}
